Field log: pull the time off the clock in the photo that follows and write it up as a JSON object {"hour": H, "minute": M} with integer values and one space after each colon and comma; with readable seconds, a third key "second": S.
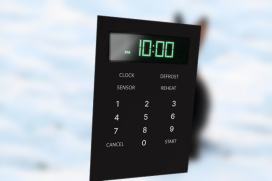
{"hour": 10, "minute": 0}
